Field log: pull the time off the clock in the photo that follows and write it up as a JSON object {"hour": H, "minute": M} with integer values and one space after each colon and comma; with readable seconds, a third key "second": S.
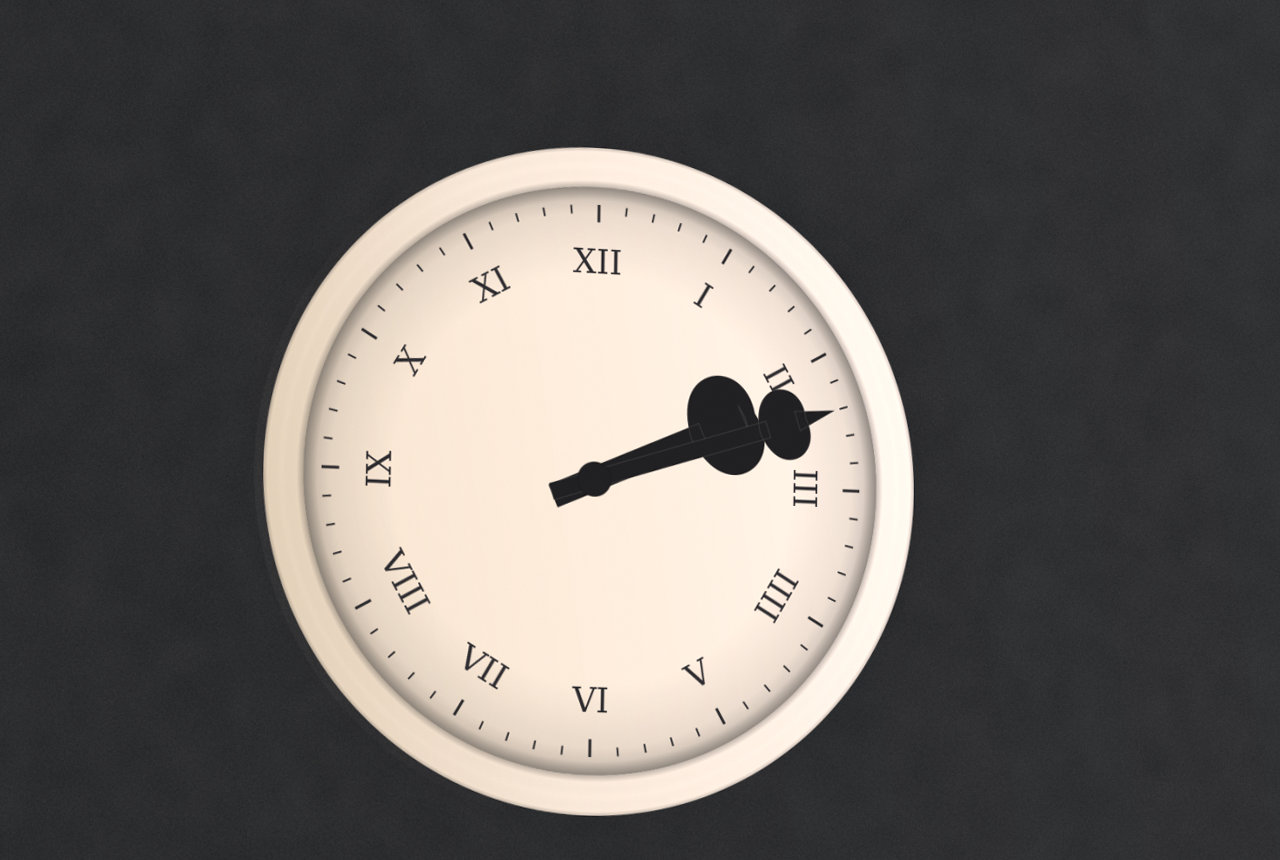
{"hour": 2, "minute": 12}
